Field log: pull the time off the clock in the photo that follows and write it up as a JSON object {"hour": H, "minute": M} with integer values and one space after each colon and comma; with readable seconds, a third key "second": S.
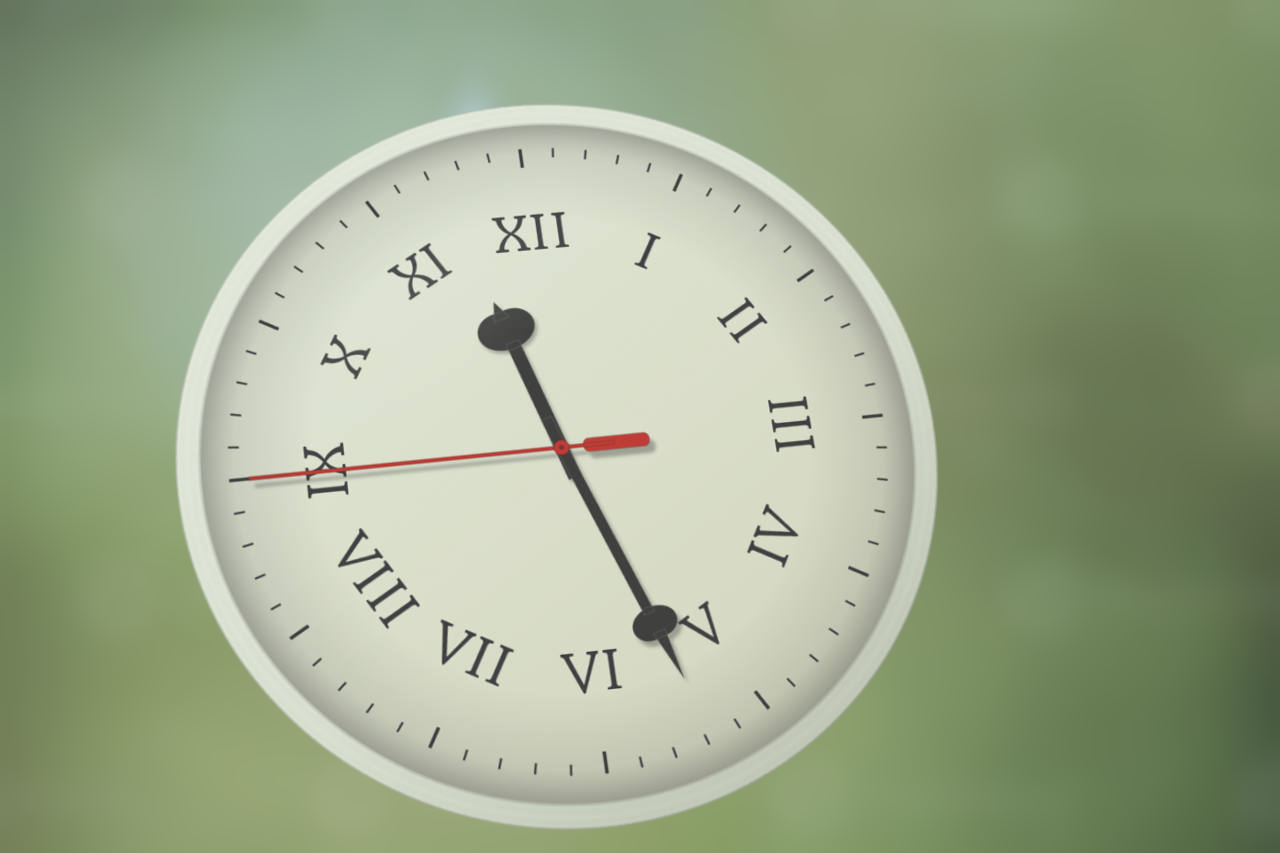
{"hour": 11, "minute": 26, "second": 45}
